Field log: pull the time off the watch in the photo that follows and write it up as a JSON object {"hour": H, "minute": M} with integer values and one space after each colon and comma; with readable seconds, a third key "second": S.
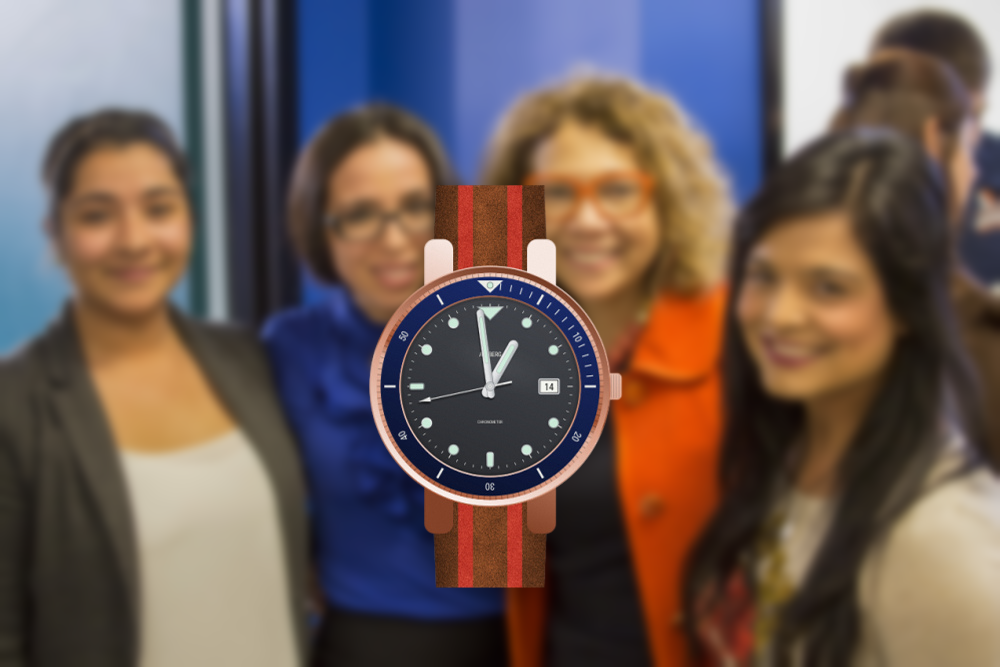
{"hour": 12, "minute": 58, "second": 43}
